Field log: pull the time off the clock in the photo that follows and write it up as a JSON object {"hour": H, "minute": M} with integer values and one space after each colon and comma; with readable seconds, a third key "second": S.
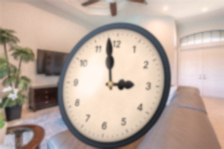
{"hour": 2, "minute": 58}
